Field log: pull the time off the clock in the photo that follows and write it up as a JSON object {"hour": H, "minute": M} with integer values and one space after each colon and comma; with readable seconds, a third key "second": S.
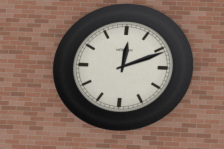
{"hour": 12, "minute": 11}
